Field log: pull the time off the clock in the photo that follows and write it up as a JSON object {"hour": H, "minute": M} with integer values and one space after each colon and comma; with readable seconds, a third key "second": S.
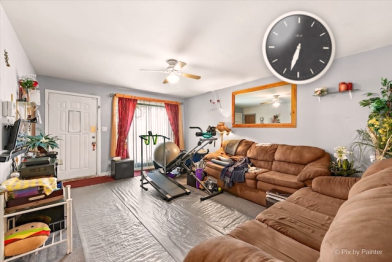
{"hour": 6, "minute": 33}
